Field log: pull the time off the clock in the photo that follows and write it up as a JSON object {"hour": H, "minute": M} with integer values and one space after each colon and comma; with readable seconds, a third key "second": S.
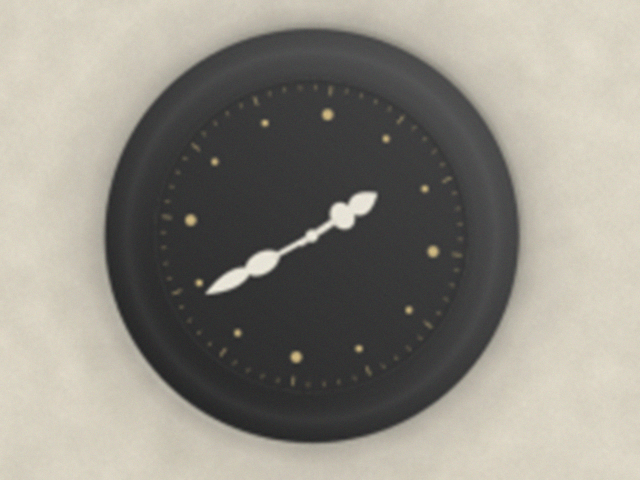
{"hour": 1, "minute": 39}
